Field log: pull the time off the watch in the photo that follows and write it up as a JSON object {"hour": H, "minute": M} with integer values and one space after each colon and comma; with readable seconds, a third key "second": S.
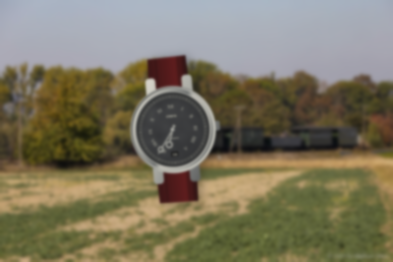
{"hour": 6, "minute": 36}
